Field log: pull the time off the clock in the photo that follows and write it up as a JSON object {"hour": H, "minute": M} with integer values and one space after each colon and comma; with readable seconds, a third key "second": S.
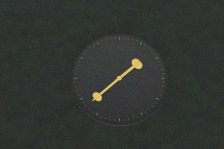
{"hour": 1, "minute": 38}
